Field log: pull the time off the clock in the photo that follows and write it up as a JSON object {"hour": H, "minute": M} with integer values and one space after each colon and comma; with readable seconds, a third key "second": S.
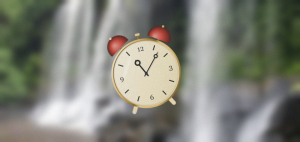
{"hour": 11, "minute": 7}
